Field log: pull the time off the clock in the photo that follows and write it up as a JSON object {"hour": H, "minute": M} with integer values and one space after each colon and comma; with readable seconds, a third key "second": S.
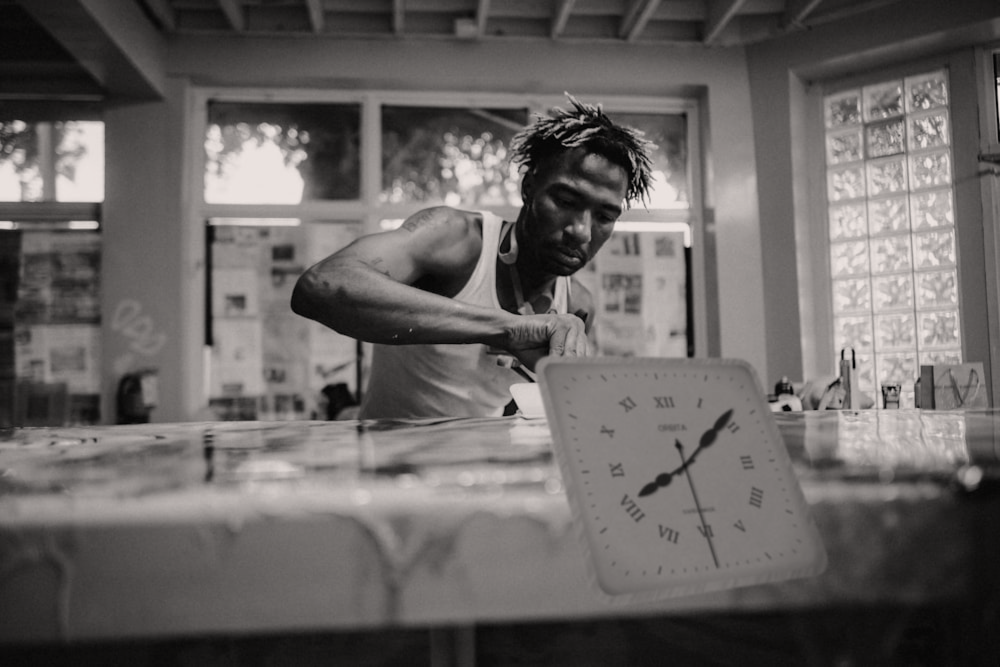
{"hour": 8, "minute": 8, "second": 30}
